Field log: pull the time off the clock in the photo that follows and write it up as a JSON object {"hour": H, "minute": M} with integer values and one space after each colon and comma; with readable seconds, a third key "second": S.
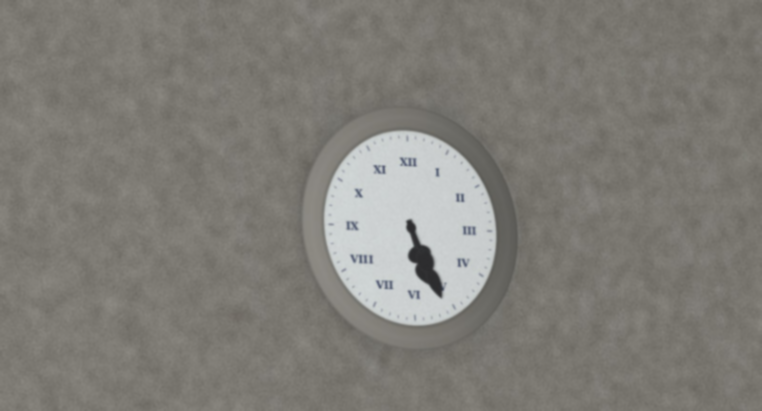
{"hour": 5, "minute": 26}
